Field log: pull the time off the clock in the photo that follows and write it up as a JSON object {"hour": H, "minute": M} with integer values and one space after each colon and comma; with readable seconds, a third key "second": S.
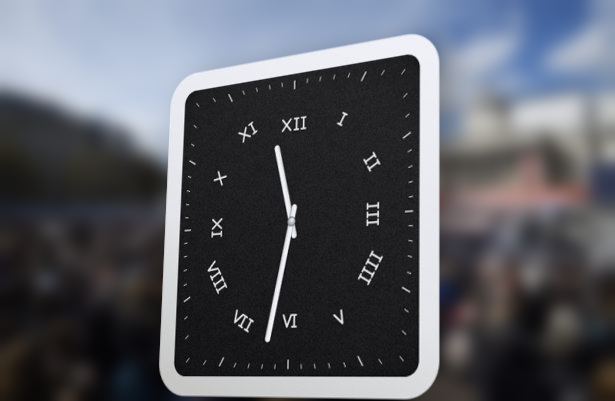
{"hour": 11, "minute": 32}
